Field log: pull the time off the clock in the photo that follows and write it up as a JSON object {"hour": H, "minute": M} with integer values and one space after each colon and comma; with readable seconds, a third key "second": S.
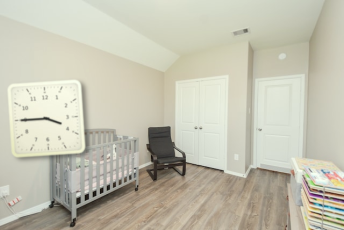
{"hour": 3, "minute": 45}
